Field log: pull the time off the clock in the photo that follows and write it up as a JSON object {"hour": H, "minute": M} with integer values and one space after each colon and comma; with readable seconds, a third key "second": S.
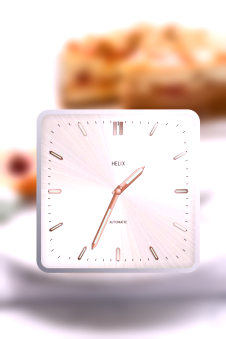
{"hour": 1, "minute": 34}
